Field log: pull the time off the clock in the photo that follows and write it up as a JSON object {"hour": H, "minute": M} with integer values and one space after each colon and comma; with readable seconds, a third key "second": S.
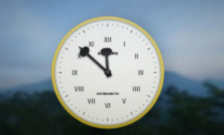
{"hour": 11, "minute": 52}
